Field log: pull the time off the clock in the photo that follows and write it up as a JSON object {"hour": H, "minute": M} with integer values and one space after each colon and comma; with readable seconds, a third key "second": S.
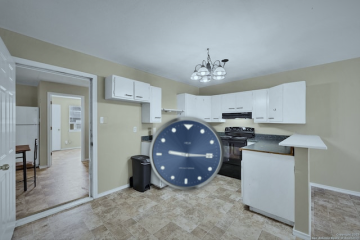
{"hour": 9, "minute": 15}
